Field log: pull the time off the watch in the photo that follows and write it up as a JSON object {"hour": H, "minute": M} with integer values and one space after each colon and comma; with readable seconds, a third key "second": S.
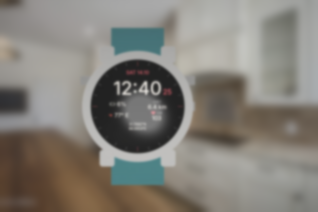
{"hour": 12, "minute": 40}
